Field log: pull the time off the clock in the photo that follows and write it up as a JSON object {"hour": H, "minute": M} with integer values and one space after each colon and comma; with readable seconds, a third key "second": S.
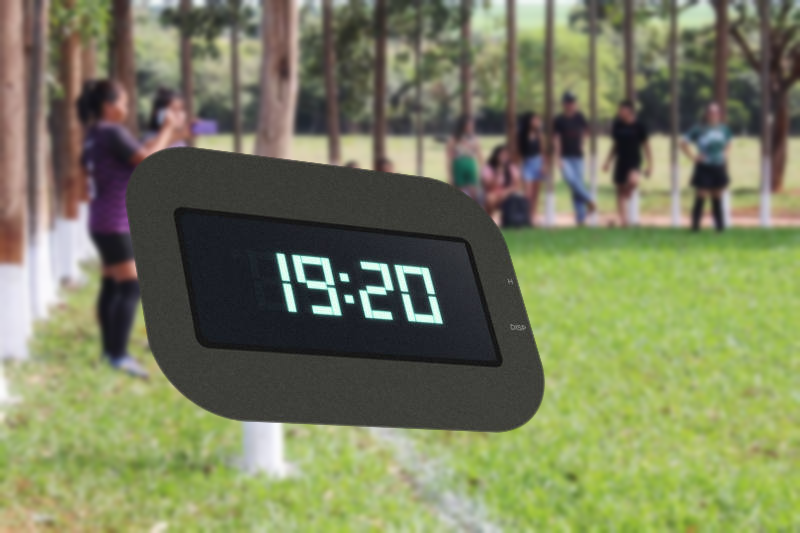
{"hour": 19, "minute": 20}
